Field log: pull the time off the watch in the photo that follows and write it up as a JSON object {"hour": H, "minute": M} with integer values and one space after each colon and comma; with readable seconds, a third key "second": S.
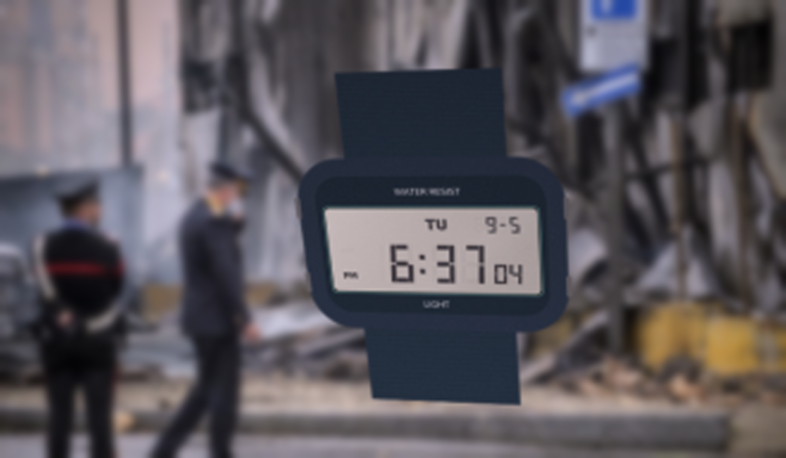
{"hour": 6, "minute": 37, "second": 4}
